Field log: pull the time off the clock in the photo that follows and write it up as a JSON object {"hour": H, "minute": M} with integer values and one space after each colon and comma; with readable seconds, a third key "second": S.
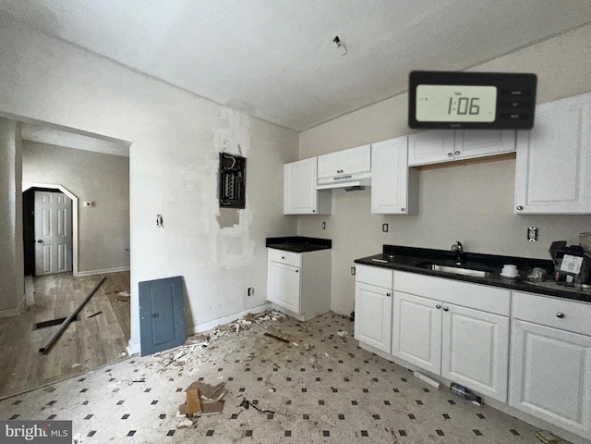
{"hour": 1, "minute": 6}
